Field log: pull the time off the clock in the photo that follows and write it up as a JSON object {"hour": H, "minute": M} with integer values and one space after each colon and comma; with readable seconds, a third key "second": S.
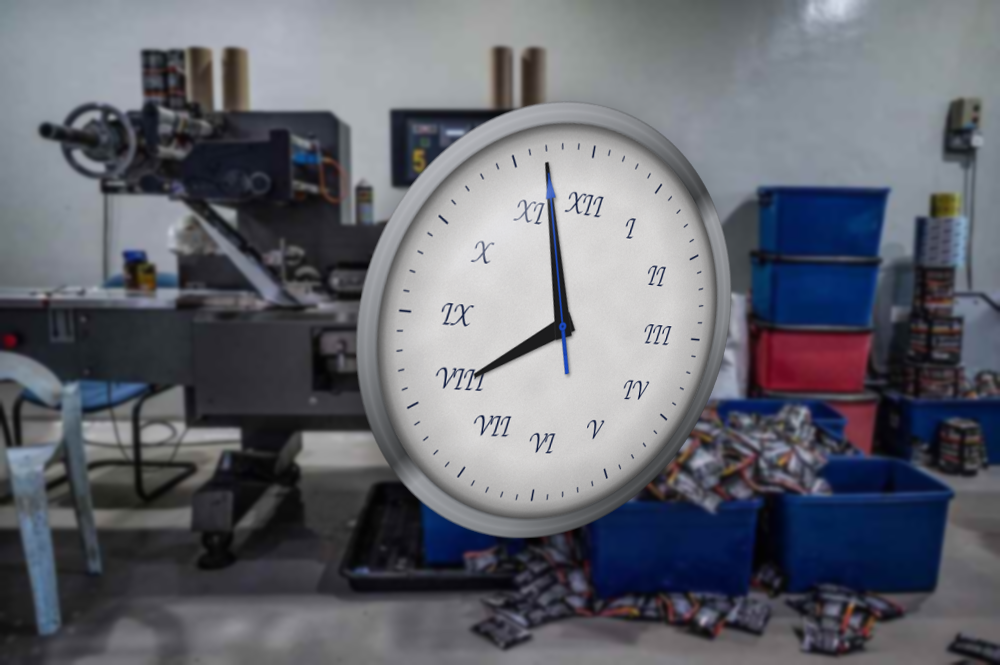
{"hour": 7, "minute": 56, "second": 57}
